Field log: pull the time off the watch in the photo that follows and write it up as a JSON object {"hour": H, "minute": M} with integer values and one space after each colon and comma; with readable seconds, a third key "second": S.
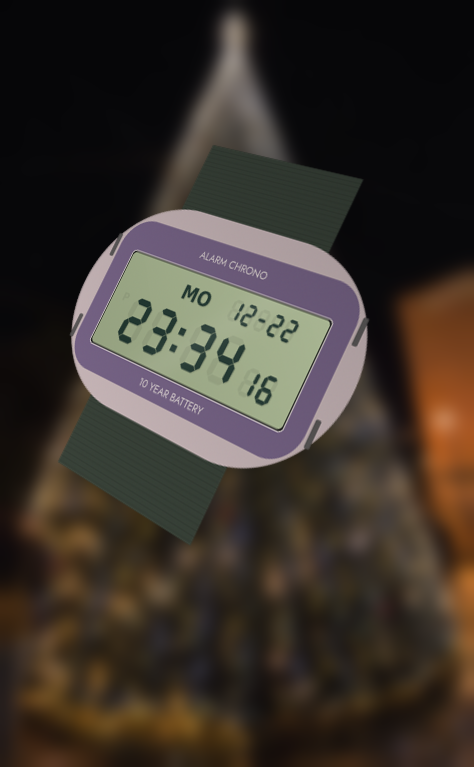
{"hour": 23, "minute": 34, "second": 16}
